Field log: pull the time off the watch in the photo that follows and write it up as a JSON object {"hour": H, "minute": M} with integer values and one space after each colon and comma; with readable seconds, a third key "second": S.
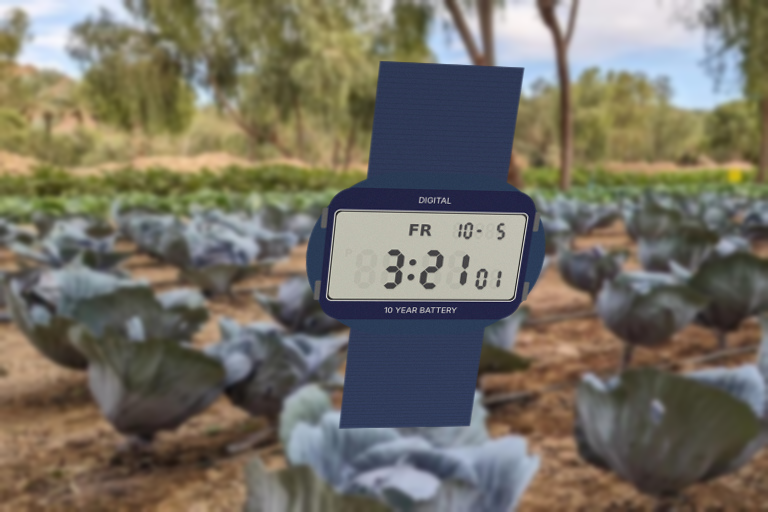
{"hour": 3, "minute": 21, "second": 1}
